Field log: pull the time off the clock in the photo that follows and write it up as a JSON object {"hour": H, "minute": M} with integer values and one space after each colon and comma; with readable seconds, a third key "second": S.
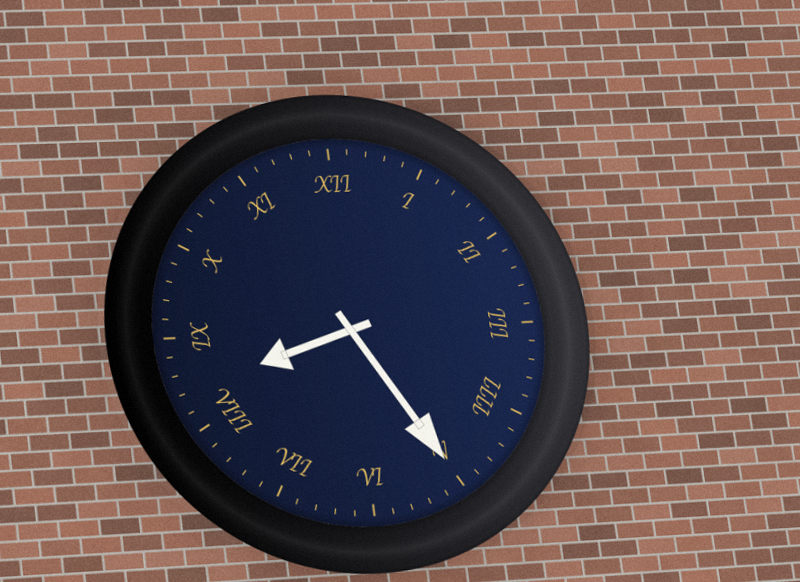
{"hour": 8, "minute": 25}
